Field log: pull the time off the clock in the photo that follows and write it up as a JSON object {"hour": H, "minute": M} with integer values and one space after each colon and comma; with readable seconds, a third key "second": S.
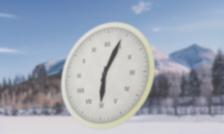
{"hour": 6, "minute": 4}
